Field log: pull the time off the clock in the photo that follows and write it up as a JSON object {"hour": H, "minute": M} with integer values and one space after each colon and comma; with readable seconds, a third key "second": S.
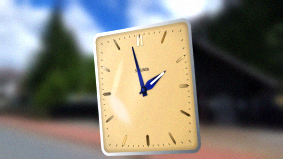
{"hour": 1, "minute": 58}
